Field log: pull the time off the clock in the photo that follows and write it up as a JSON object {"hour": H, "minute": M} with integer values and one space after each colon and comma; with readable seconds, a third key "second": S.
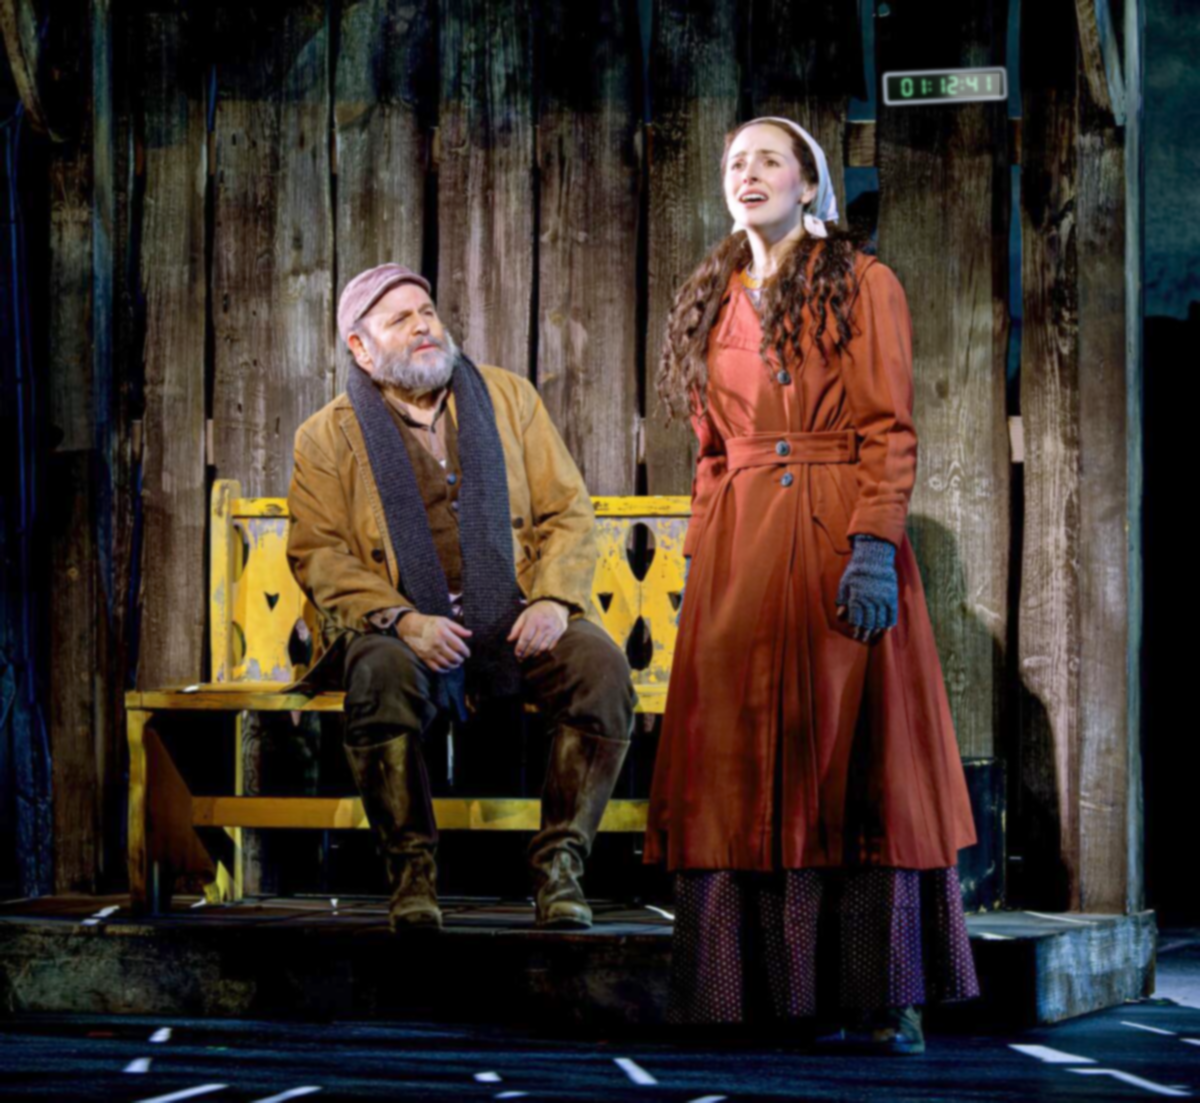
{"hour": 1, "minute": 12, "second": 41}
